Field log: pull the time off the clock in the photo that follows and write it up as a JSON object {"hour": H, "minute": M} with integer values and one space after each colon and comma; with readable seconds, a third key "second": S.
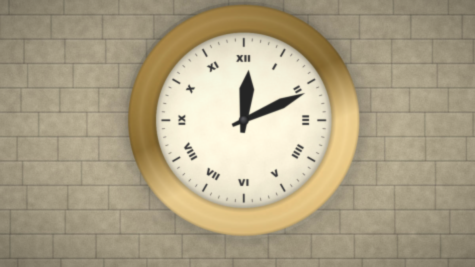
{"hour": 12, "minute": 11}
